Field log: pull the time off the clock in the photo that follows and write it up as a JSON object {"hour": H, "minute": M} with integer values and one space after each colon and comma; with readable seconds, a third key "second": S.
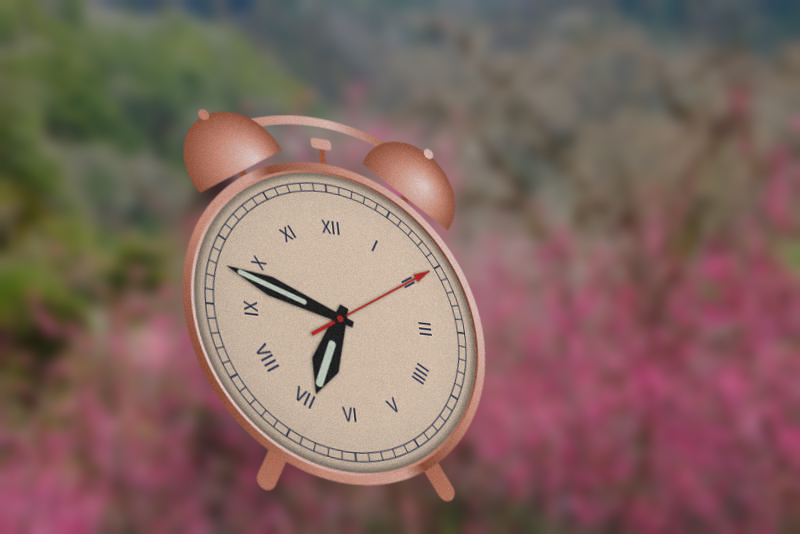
{"hour": 6, "minute": 48, "second": 10}
